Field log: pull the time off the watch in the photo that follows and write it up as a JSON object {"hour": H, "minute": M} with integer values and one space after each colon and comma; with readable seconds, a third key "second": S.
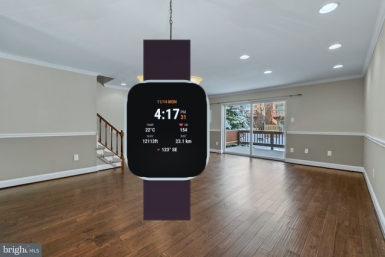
{"hour": 4, "minute": 17}
